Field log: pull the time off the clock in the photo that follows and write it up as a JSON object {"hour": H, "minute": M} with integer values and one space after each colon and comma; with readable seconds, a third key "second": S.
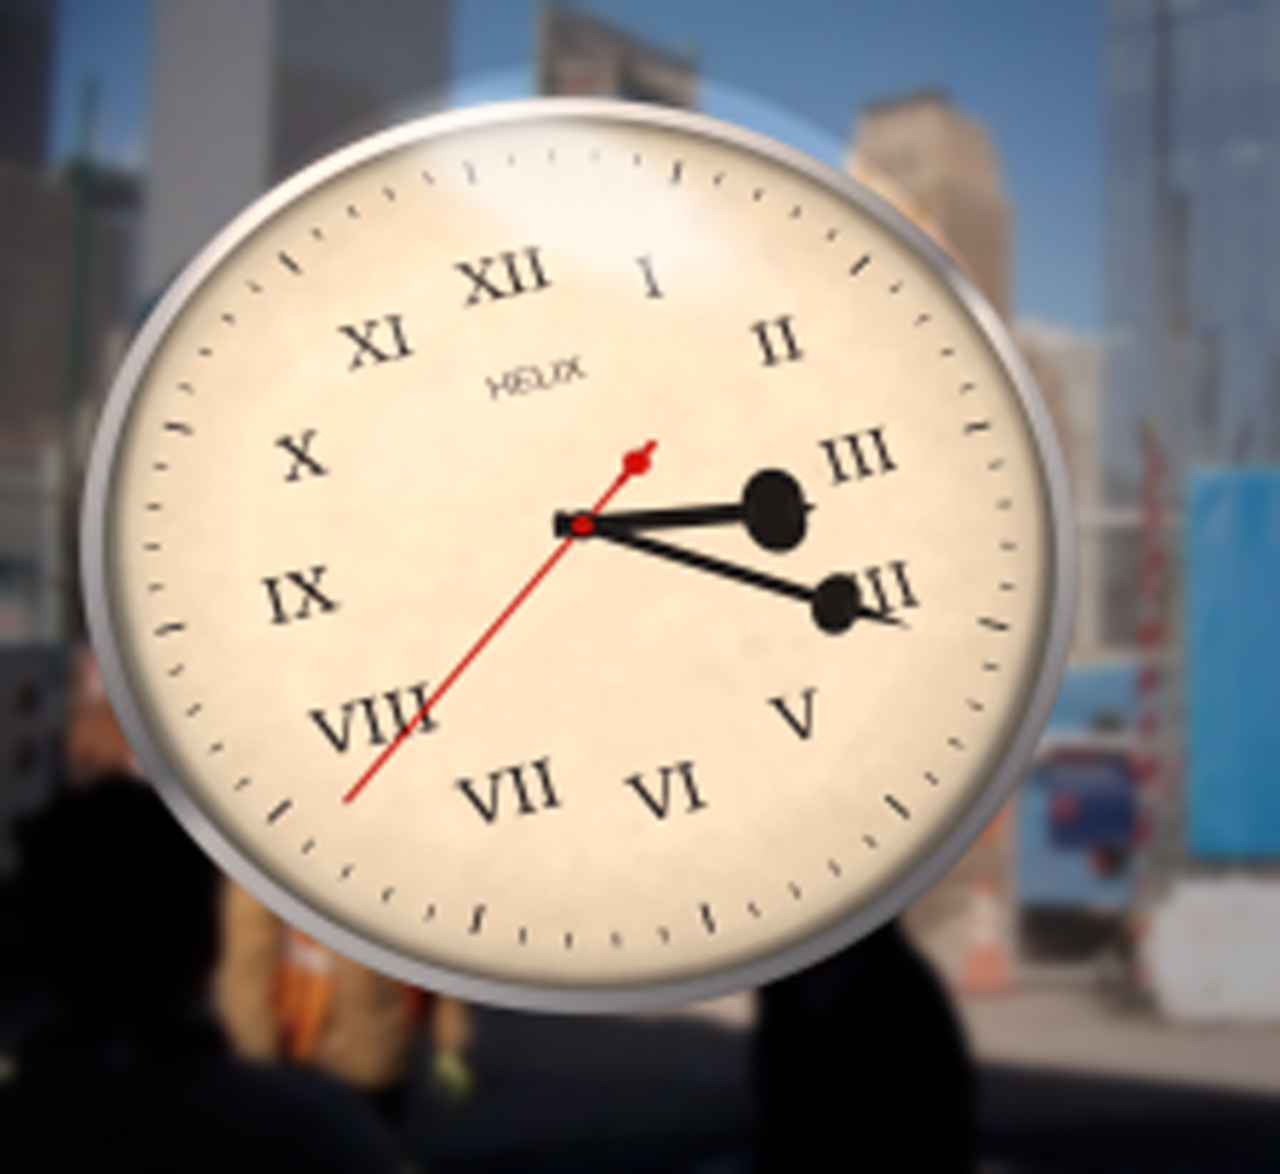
{"hour": 3, "minute": 20, "second": 39}
